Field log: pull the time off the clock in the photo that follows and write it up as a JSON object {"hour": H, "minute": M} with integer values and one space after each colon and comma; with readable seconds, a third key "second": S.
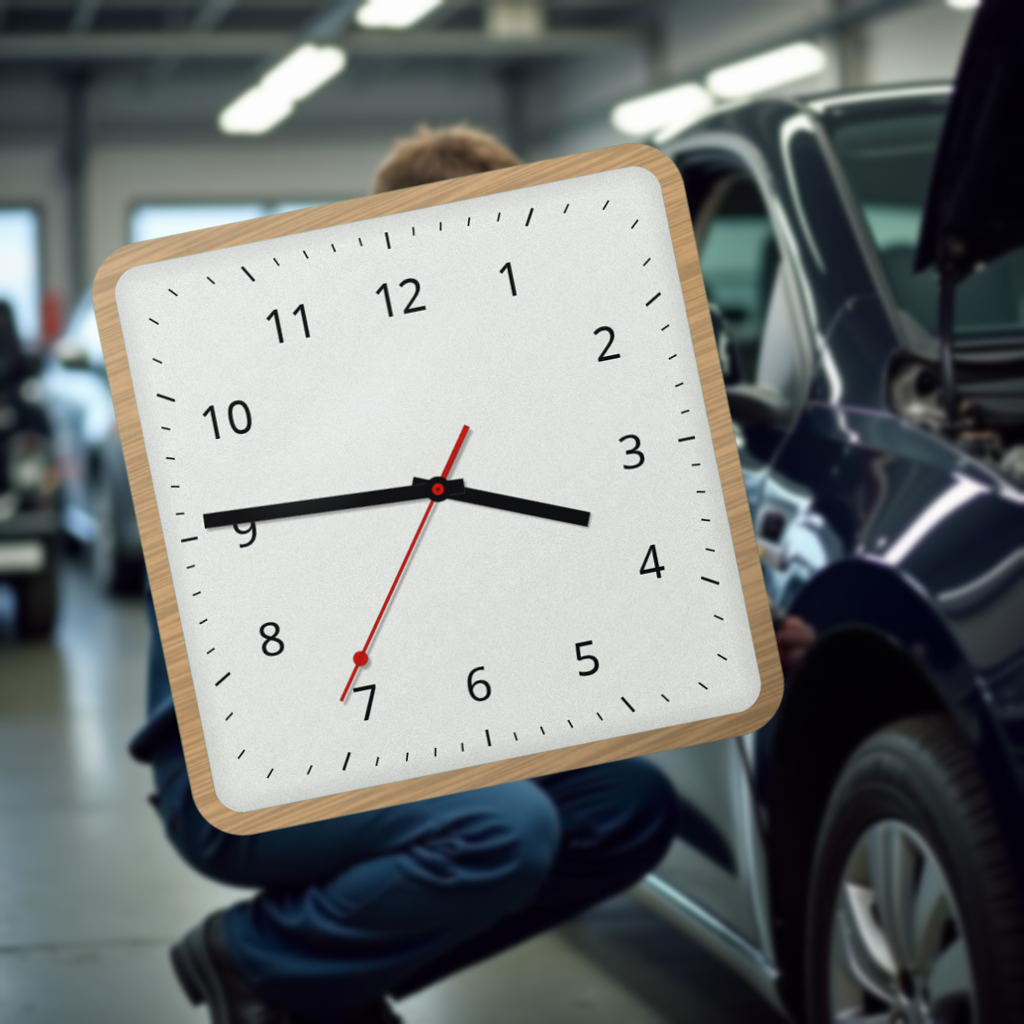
{"hour": 3, "minute": 45, "second": 36}
